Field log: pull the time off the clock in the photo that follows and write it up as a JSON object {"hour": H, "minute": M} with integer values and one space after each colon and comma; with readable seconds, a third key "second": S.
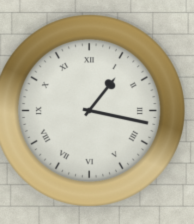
{"hour": 1, "minute": 17}
